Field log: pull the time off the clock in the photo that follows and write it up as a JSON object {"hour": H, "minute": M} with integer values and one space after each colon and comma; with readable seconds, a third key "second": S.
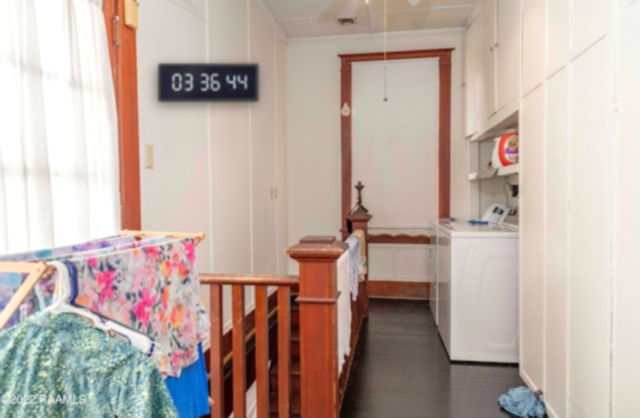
{"hour": 3, "minute": 36, "second": 44}
